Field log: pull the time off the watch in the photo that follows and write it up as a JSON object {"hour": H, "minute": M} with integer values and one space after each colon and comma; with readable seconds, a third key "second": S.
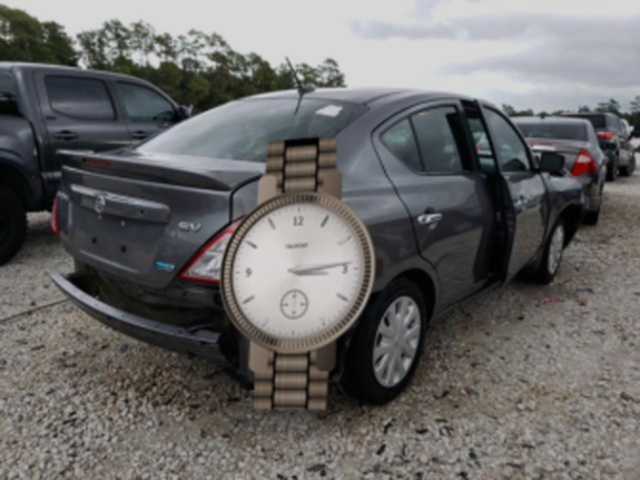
{"hour": 3, "minute": 14}
